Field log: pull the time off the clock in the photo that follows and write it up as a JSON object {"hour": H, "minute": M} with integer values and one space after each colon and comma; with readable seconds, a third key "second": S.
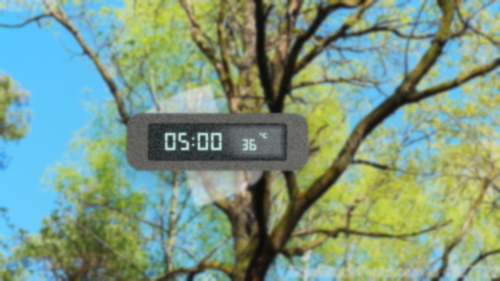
{"hour": 5, "minute": 0}
